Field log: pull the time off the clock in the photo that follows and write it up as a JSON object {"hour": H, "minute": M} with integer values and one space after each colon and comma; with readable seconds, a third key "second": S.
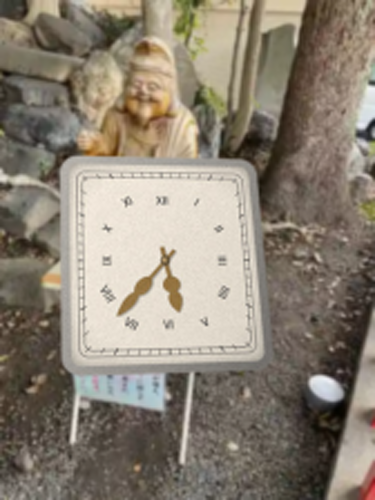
{"hour": 5, "minute": 37}
